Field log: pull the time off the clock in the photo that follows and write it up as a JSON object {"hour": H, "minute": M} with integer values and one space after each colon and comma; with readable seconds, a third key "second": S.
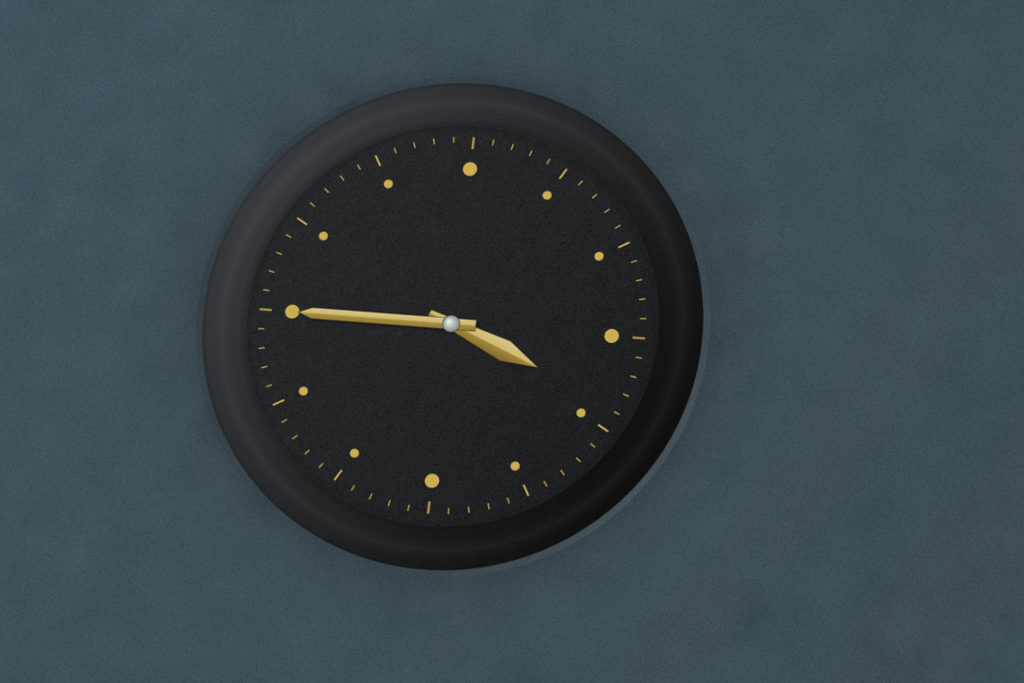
{"hour": 3, "minute": 45}
